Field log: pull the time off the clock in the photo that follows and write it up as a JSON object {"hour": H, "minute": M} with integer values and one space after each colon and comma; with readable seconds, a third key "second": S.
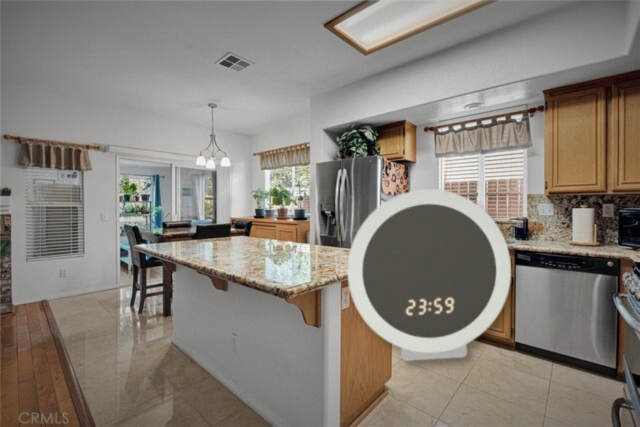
{"hour": 23, "minute": 59}
